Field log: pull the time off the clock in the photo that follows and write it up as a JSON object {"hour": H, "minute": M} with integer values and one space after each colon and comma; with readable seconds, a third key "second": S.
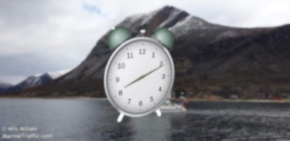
{"hour": 8, "minute": 11}
